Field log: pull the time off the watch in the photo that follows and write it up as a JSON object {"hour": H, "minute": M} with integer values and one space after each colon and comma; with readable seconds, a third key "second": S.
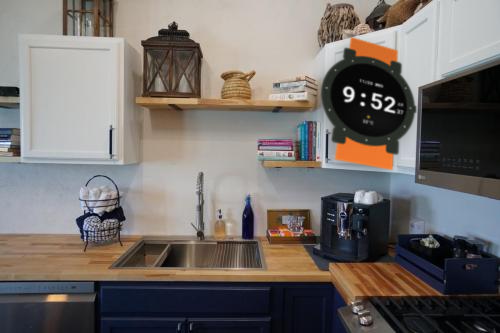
{"hour": 9, "minute": 52}
